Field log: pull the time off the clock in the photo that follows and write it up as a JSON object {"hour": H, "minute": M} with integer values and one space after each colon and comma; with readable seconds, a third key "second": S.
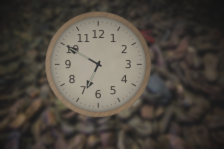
{"hour": 6, "minute": 50}
